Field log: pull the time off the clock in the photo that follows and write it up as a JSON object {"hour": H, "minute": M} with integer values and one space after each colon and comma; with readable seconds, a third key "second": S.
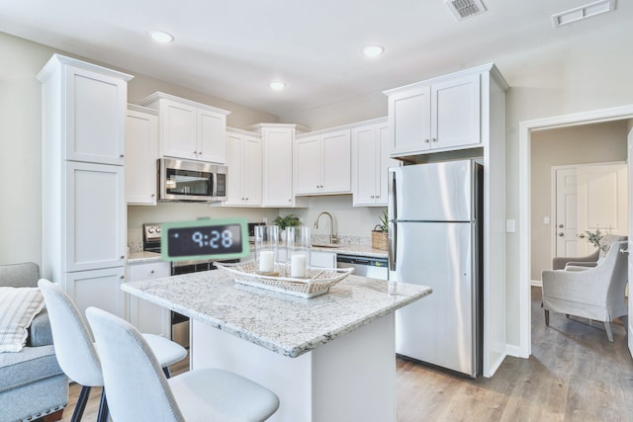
{"hour": 9, "minute": 28}
